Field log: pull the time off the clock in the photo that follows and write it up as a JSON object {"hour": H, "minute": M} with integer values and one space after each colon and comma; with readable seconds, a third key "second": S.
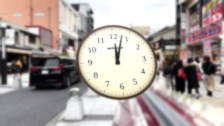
{"hour": 12, "minute": 3}
